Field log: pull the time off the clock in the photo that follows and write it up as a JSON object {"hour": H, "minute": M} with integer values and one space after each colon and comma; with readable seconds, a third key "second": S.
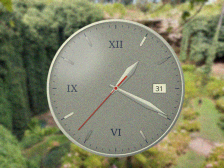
{"hour": 1, "minute": 19, "second": 37}
